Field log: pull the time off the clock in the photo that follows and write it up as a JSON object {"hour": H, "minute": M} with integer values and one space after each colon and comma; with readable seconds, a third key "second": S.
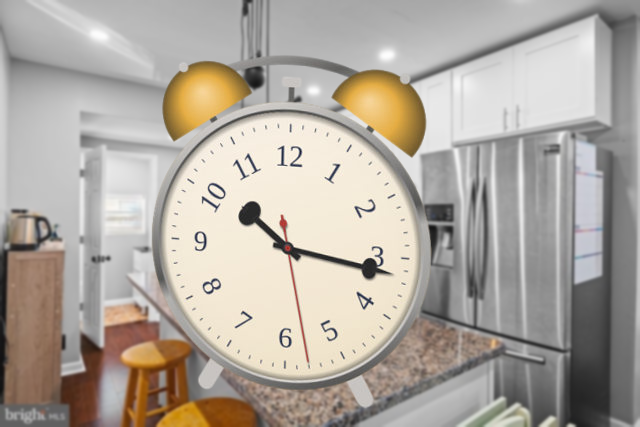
{"hour": 10, "minute": 16, "second": 28}
